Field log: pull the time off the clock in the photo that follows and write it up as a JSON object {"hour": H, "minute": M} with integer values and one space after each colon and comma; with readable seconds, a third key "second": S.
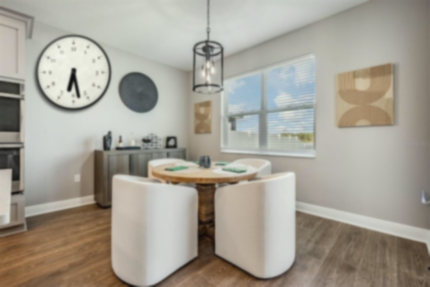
{"hour": 6, "minute": 28}
